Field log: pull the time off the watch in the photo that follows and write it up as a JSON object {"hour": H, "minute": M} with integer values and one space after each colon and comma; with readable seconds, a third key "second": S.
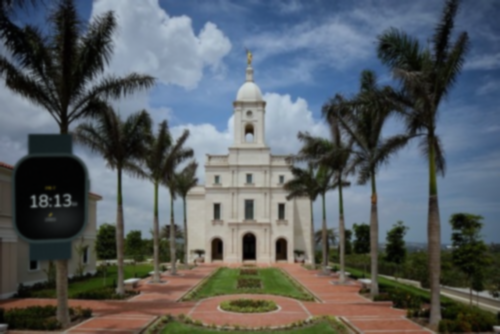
{"hour": 18, "minute": 13}
